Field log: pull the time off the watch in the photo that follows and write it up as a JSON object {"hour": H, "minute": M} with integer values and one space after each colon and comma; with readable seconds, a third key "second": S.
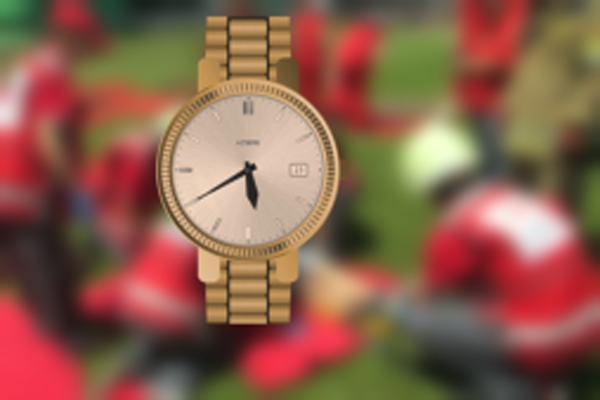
{"hour": 5, "minute": 40}
